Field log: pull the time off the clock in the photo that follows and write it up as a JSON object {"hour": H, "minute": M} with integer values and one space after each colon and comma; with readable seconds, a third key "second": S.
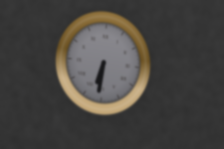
{"hour": 6, "minute": 31}
